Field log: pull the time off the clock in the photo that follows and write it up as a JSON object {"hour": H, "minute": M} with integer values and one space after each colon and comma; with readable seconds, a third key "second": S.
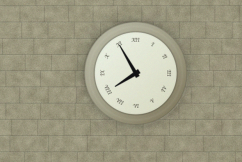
{"hour": 7, "minute": 55}
